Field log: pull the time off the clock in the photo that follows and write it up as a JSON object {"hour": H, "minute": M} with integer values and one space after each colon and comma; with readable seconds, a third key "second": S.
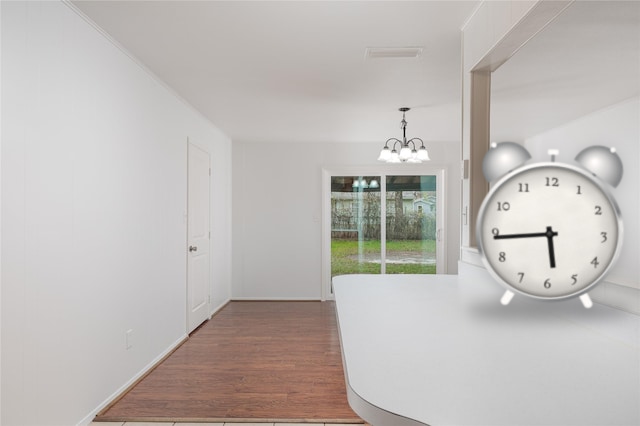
{"hour": 5, "minute": 44}
